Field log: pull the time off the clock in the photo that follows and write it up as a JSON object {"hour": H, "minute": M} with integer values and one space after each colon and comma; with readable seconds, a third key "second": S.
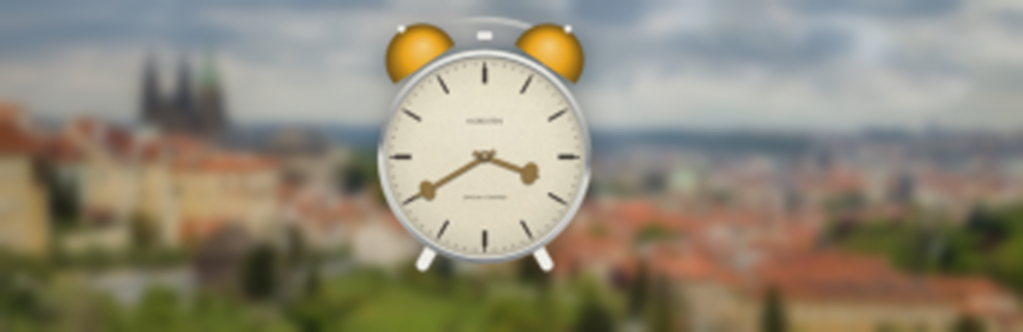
{"hour": 3, "minute": 40}
